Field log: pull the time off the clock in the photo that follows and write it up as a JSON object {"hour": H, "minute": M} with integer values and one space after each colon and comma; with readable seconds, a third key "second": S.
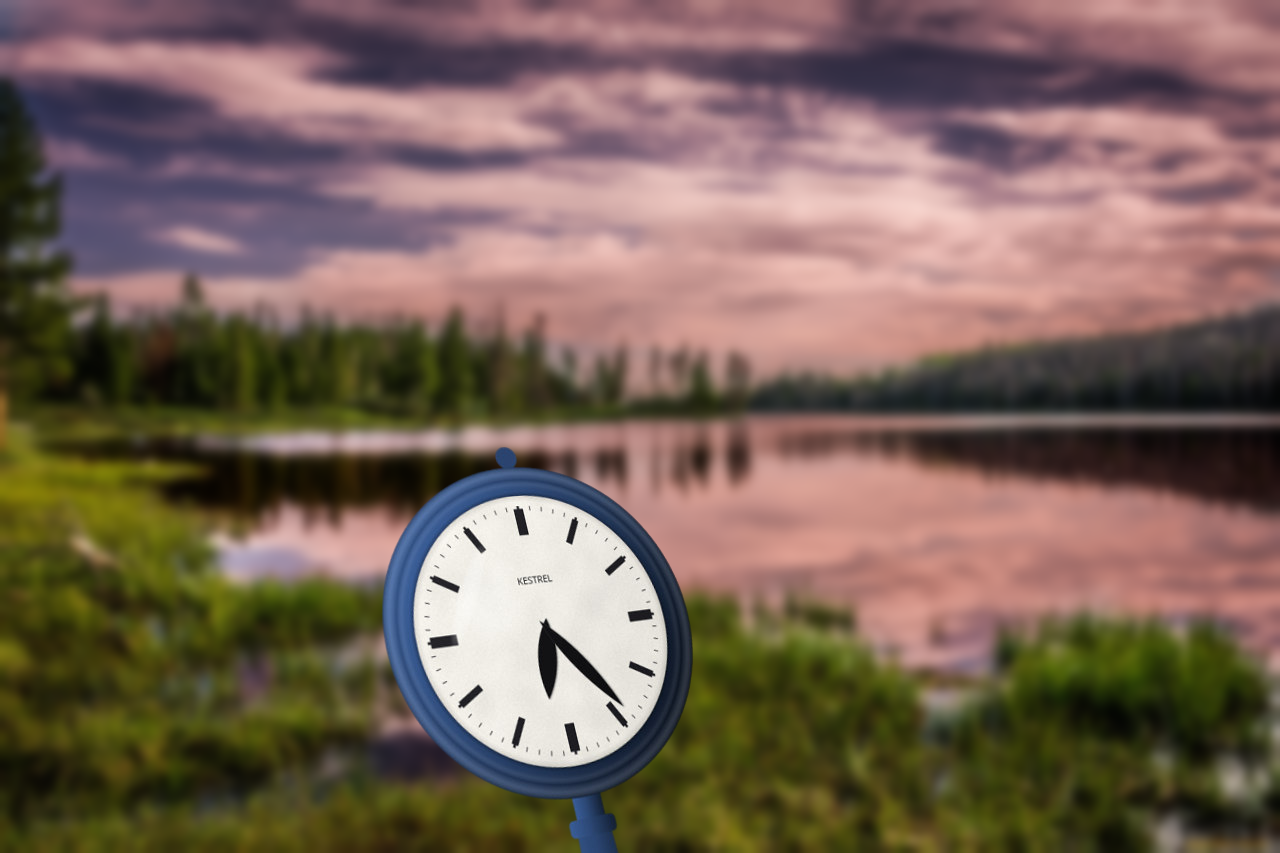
{"hour": 6, "minute": 24}
